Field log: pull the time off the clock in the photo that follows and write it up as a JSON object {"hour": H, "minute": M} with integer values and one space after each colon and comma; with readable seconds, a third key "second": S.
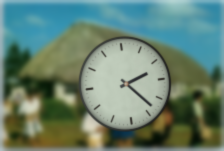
{"hour": 2, "minute": 23}
